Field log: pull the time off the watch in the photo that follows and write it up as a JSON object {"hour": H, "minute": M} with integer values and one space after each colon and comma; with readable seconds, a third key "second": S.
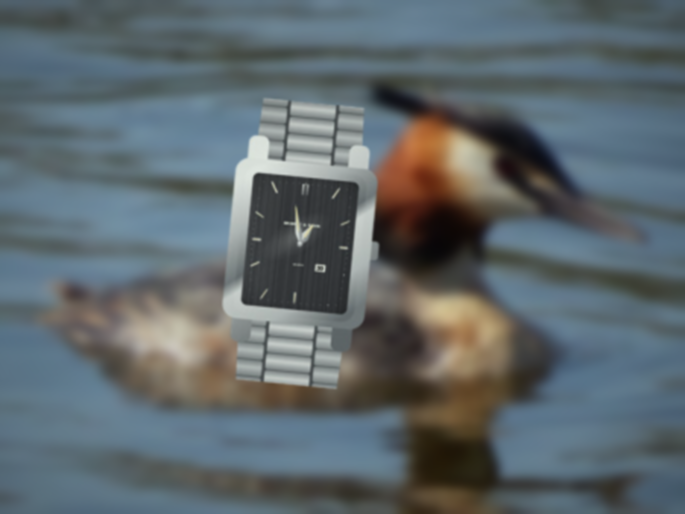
{"hour": 12, "minute": 58}
